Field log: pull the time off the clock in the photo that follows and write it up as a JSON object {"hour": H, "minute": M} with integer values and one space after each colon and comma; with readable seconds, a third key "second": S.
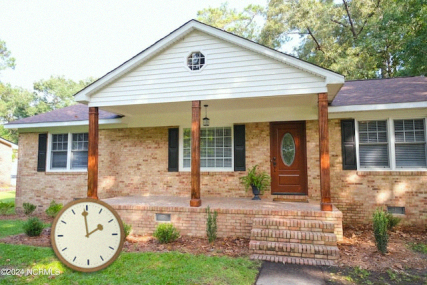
{"hour": 1, "minute": 59}
